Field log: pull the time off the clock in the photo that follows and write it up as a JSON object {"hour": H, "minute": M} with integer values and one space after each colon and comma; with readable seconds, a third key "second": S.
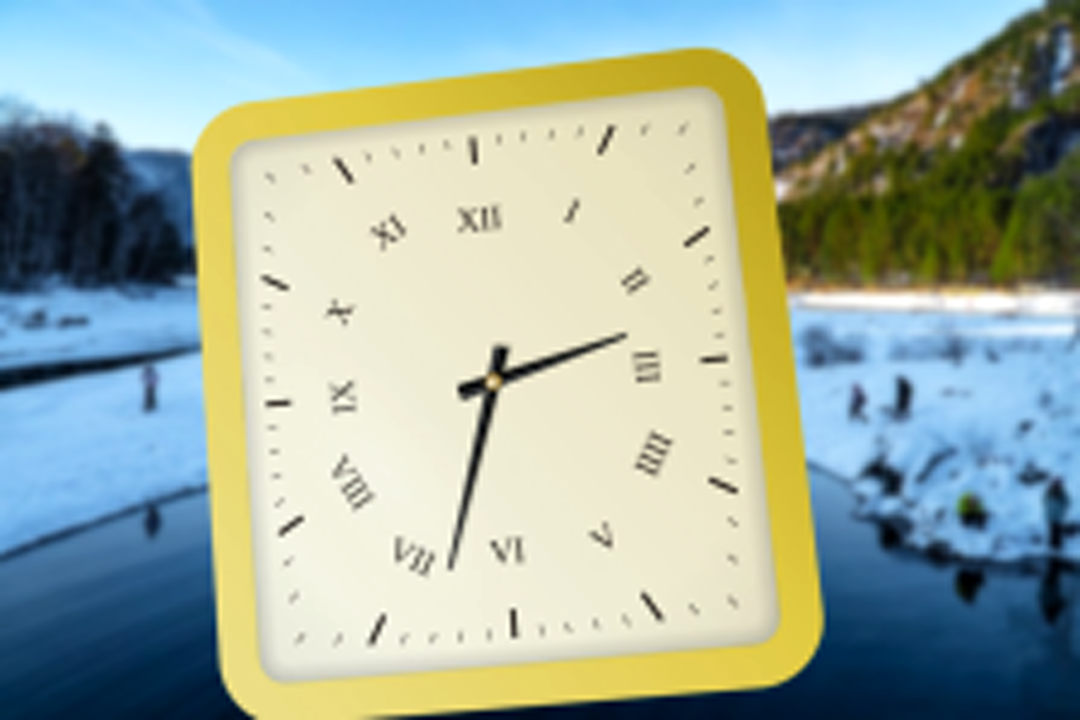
{"hour": 2, "minute": 33}
